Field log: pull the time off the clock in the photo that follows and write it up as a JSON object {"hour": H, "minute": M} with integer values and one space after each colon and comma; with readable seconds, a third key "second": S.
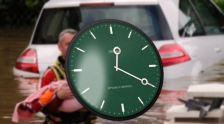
{"hour": 12, "minute": 20}
